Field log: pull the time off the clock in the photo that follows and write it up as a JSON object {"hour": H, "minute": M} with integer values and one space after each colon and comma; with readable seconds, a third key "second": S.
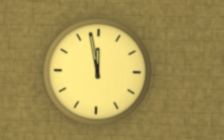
{"hour": 11, "minute": 58}
